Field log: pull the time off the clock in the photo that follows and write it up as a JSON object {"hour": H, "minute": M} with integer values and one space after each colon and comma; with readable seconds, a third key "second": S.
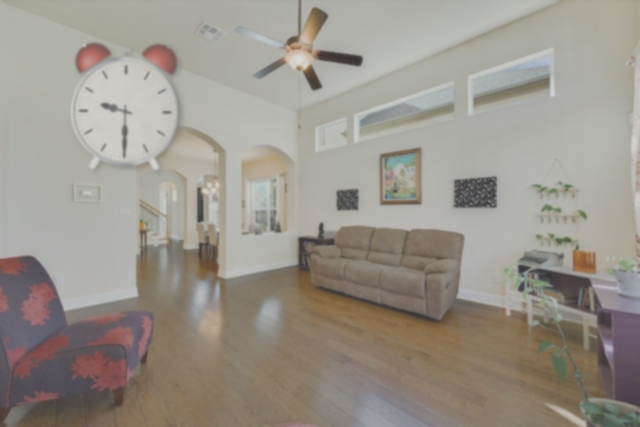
{"hour": 9, "minute": 30}
